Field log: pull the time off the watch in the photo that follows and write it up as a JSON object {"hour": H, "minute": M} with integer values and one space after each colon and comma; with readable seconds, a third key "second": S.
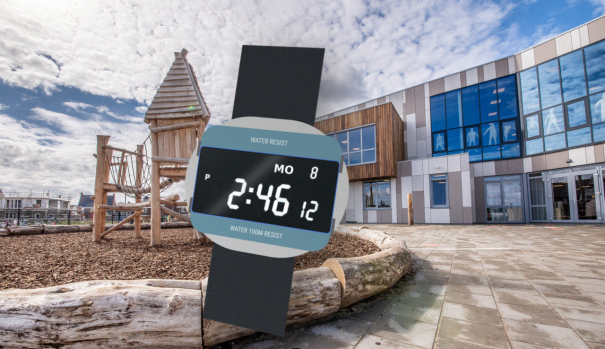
{"hour": 2, "minute": 46, "second": 12}
